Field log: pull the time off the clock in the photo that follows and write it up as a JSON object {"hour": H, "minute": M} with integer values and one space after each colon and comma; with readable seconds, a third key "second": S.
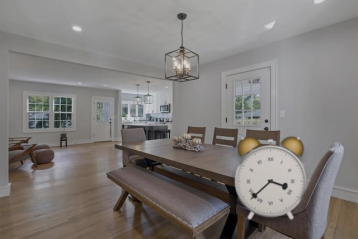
{"hour": 3, "minute": 38}
